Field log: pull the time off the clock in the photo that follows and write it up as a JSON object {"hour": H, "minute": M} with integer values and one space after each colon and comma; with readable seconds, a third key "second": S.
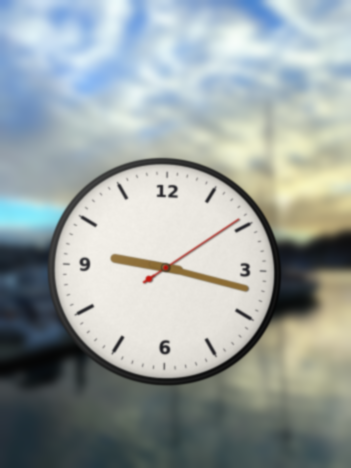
{"hour": 9, "minute": 17, "second": 9}
